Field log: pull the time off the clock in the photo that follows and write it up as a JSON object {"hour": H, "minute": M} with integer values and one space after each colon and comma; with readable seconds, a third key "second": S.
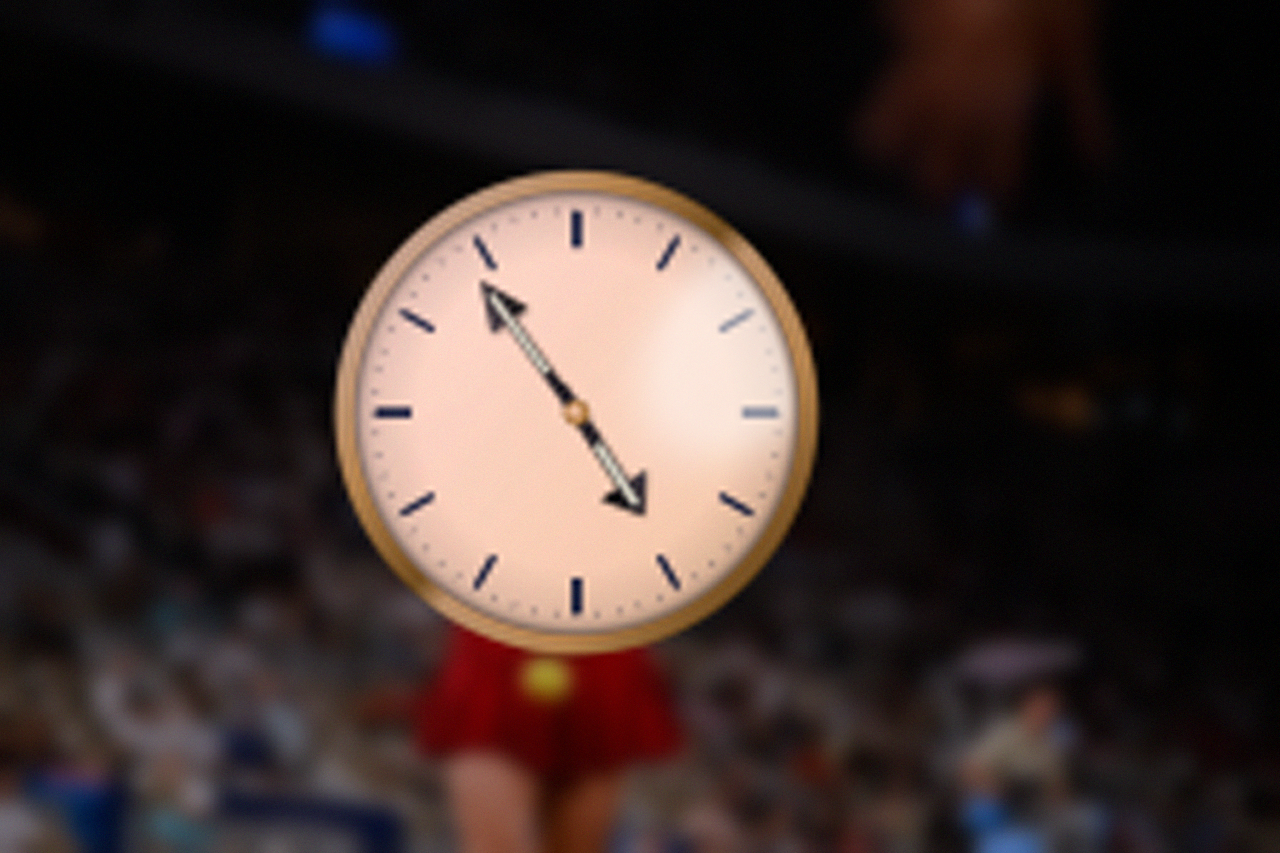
{"hour": 4, "minute": 54}
